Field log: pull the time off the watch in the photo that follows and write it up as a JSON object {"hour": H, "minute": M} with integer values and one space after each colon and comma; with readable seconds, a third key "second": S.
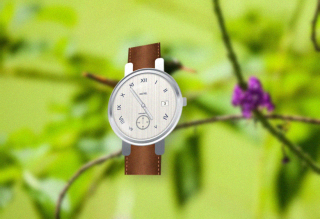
{"hour": 4, "minute": 54}
